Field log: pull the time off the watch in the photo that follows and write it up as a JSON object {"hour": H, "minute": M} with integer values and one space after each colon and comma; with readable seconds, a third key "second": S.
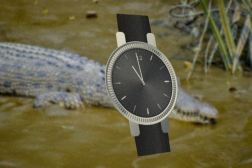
{"hour": 10, "minute": 59}
